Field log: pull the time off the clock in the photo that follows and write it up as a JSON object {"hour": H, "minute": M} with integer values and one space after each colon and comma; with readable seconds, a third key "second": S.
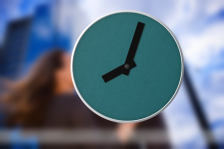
{"hour": 8, "minute": 3}
